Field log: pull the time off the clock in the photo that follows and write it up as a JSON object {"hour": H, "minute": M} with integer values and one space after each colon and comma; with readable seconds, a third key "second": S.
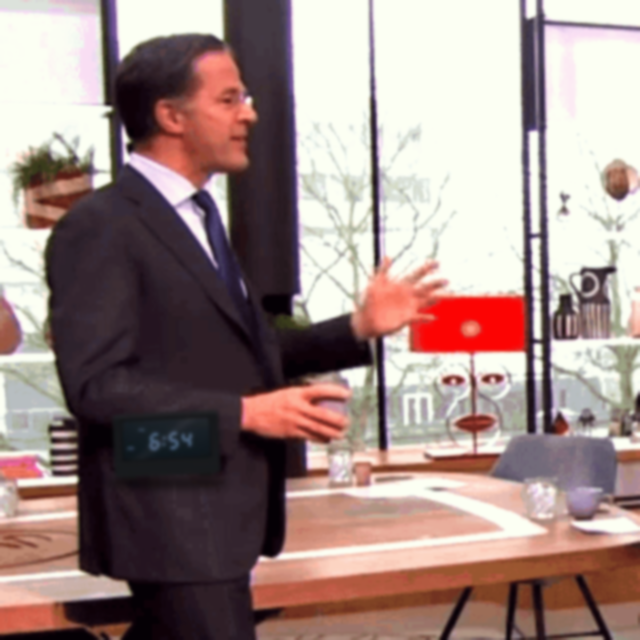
{"hour": 6, "minute": 54}
